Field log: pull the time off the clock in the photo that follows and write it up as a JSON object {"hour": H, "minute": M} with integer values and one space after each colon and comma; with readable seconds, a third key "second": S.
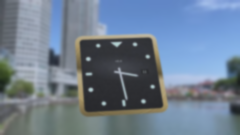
{"hour": 3, "minute": 29}
